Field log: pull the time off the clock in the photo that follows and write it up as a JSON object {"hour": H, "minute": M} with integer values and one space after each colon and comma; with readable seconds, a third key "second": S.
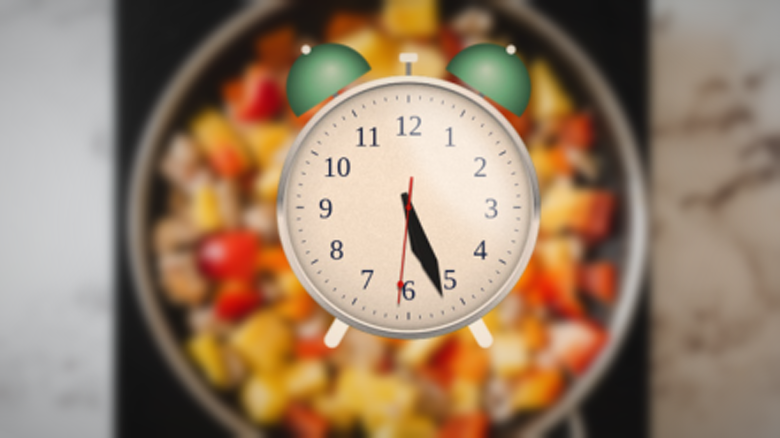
{"hour": 5, "minute": 26, "second": 31}
